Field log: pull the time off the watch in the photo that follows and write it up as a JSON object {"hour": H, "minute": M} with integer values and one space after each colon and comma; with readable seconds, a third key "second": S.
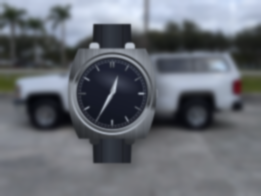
{"hour": 12, "minute": 35}
